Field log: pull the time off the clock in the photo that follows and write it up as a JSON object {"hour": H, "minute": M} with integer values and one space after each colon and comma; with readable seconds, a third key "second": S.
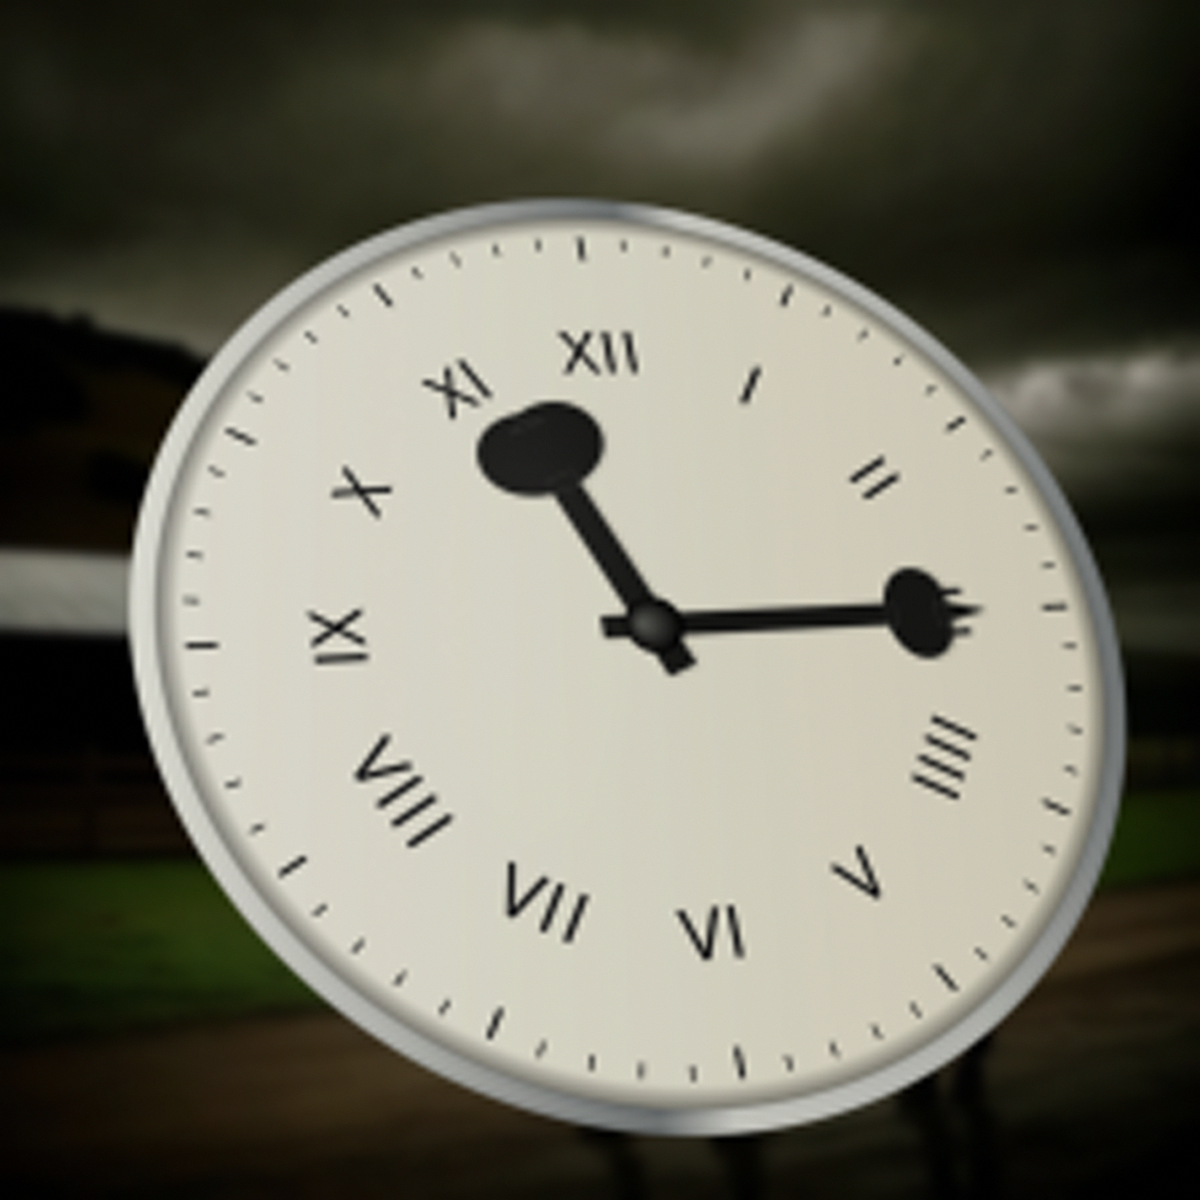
{"hour": 11, "minute": 15}
